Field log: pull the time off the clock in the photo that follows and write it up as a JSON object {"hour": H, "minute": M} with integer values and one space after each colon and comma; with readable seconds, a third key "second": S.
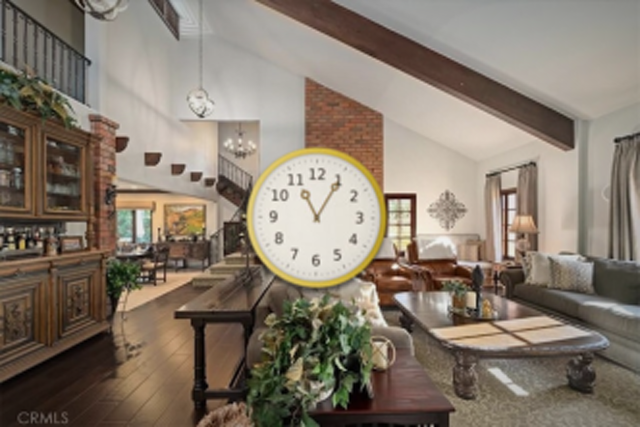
{"hour": 11, "minute": 5}
